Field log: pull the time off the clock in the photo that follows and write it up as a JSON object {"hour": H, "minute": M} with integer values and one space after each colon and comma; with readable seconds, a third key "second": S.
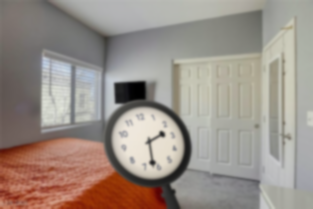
{"hour": 2, "minute": 32}
